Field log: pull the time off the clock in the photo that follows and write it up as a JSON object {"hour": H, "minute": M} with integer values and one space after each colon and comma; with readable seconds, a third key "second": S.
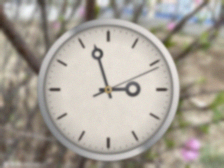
{"hour": 2, "minute": 57, "second": 11}
